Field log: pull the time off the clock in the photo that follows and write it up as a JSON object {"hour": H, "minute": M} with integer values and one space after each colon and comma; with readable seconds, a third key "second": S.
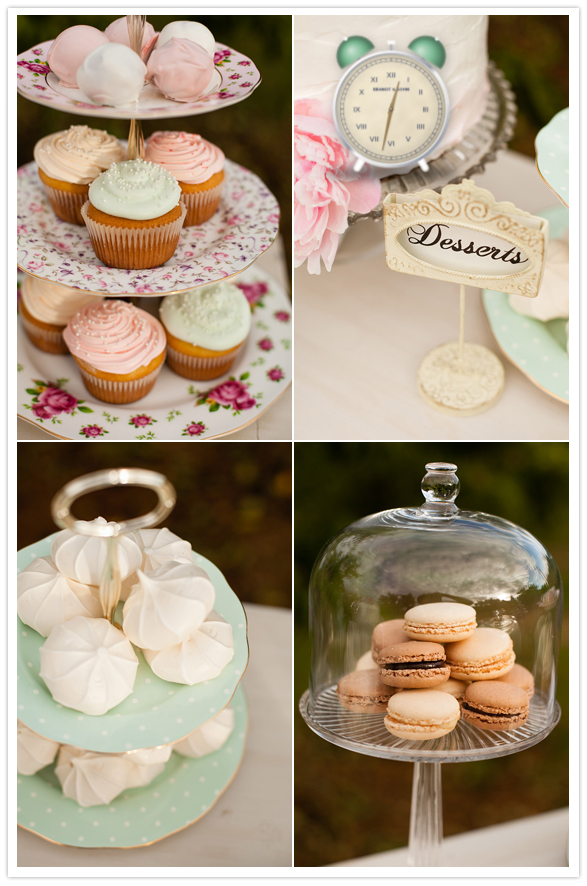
{"hour": 12, "minute": 32}
